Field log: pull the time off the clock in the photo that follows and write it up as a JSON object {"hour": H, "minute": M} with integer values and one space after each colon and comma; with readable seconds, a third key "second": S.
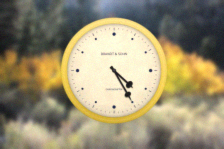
{"hour": 4, "minute": 25}
